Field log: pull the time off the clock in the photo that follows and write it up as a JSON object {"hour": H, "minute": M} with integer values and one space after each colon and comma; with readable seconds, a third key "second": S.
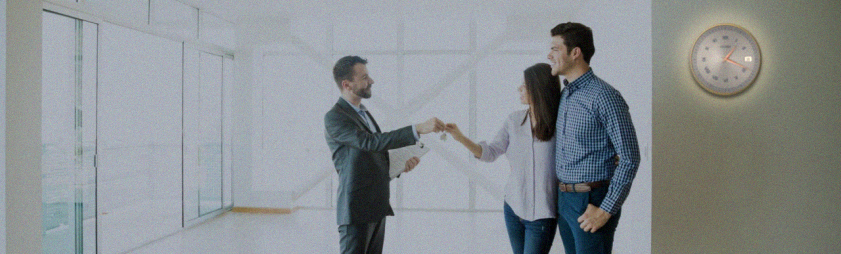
{"hour": 1, "minute": 19}
